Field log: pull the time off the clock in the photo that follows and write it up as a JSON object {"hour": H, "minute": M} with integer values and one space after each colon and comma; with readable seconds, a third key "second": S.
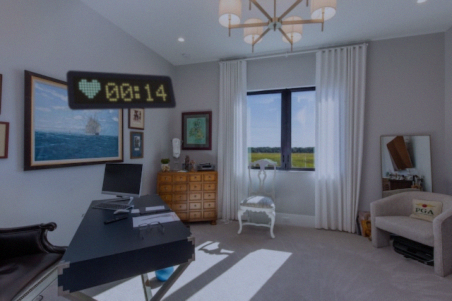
{"hour": 0, "minute": 14}
